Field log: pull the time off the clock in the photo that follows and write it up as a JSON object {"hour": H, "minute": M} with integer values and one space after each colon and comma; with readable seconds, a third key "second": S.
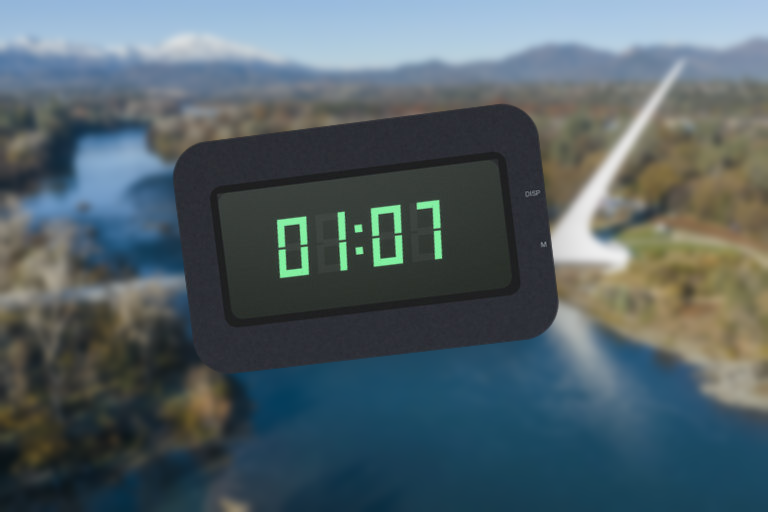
{"hour": 1, "minute": 7}
